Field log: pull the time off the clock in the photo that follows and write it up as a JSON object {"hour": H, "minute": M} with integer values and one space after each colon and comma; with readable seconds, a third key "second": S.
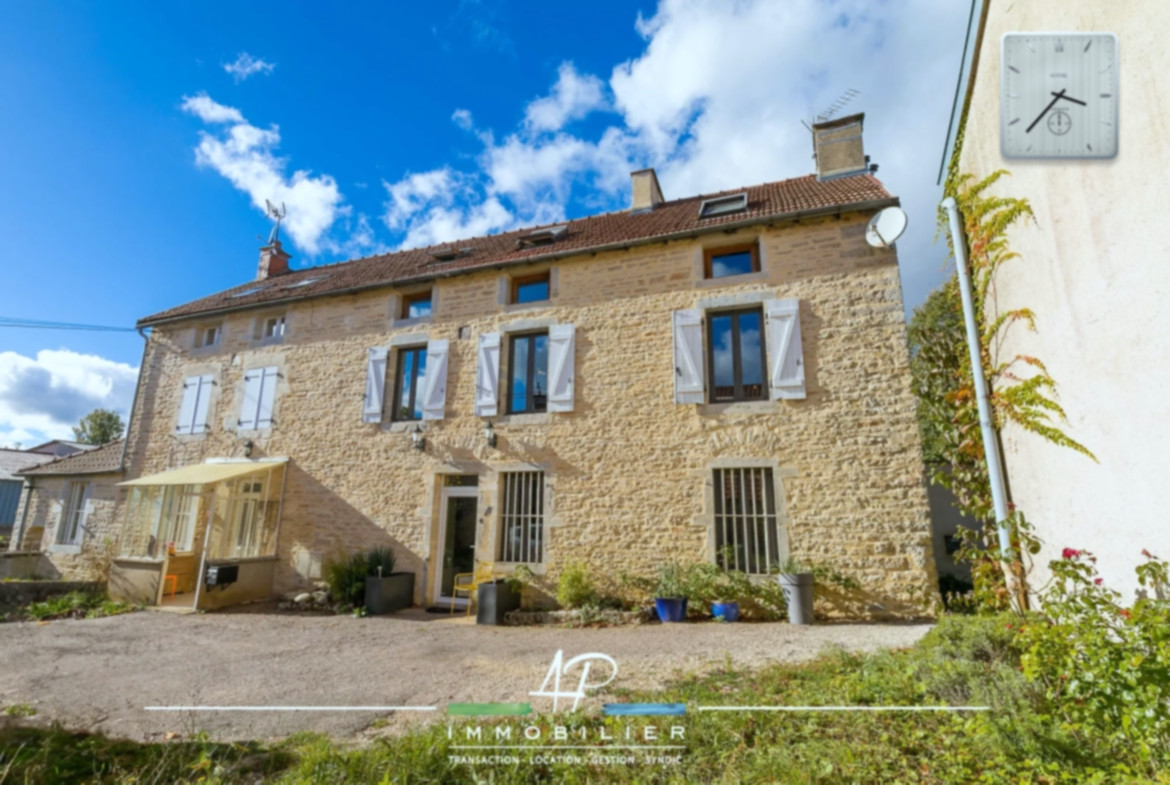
{"hour": 3, "minute": 37}
